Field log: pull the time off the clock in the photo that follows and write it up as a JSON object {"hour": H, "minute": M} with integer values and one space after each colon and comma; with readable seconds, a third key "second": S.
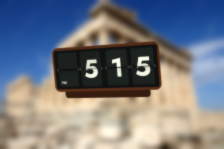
{"hour": 5, "minute": 15}
